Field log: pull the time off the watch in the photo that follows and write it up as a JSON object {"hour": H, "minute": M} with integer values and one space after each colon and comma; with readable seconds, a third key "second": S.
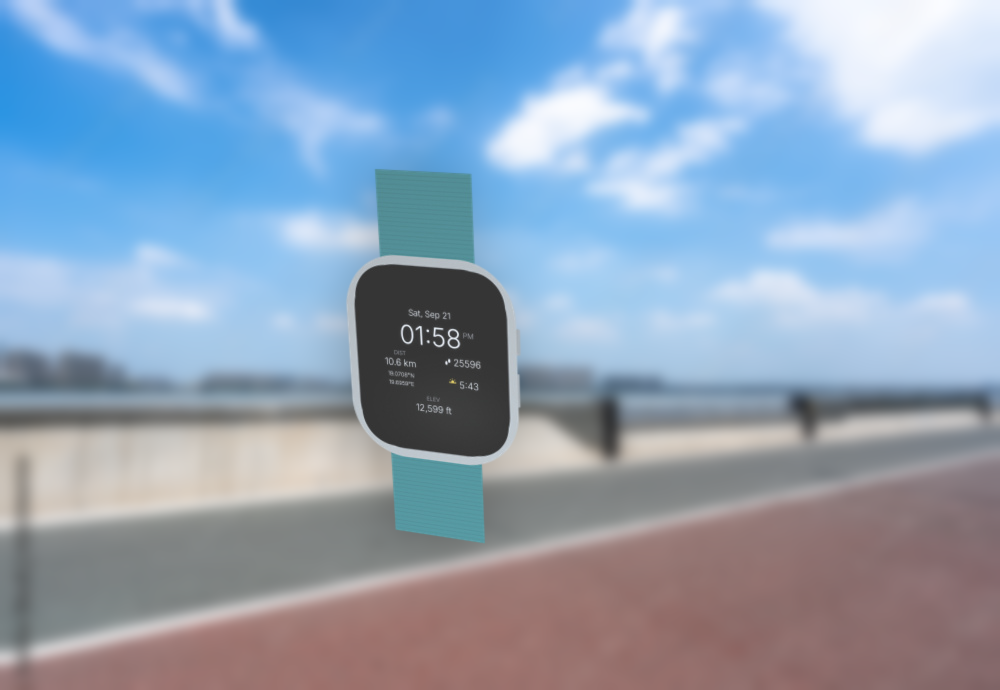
{"hour": 1, "minute": 58}
